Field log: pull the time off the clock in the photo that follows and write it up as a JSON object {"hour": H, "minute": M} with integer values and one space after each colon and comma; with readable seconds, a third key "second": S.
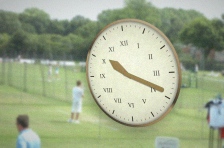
{"hour": 10, "minute": 19}
